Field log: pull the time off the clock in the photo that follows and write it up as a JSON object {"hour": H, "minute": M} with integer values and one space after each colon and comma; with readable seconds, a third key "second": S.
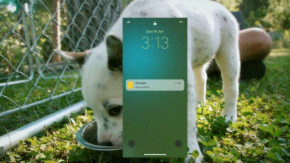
{"hour": 3, "minute": 13}
